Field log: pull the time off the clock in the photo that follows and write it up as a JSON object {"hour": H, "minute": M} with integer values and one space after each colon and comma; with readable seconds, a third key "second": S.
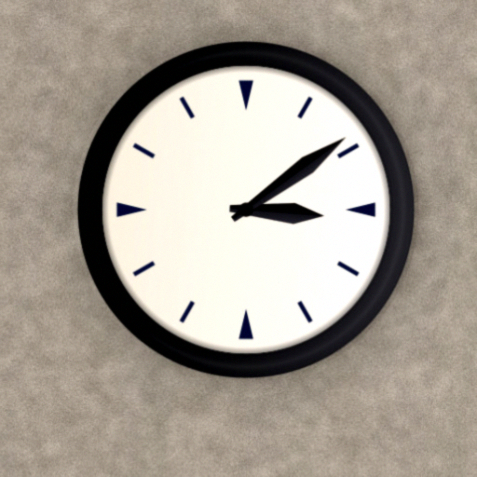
{"hour": 3, "minute": 9}
